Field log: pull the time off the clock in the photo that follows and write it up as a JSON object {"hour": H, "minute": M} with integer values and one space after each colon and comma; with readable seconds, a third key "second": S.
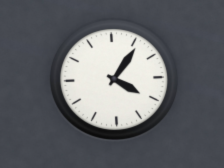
{"hour": 4, "minute": 6}
